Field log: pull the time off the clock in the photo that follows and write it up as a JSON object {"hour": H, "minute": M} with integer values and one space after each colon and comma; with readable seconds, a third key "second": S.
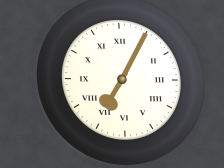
{"hour": 7, "minute": 5}
